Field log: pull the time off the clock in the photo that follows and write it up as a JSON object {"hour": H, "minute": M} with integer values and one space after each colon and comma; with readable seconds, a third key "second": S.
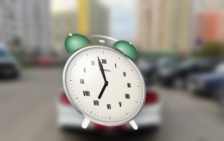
{"hour": 6, "minute": 58}
